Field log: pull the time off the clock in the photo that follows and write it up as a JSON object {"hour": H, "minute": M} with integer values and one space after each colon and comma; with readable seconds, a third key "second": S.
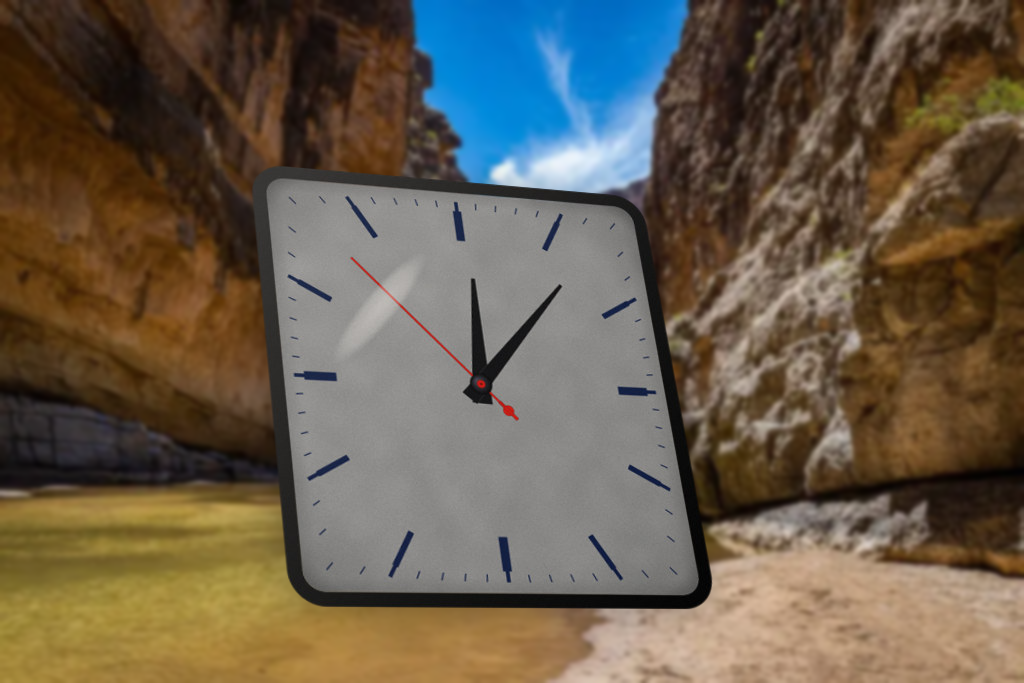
{"hour": 12, "minute": 6, "second": 53}
